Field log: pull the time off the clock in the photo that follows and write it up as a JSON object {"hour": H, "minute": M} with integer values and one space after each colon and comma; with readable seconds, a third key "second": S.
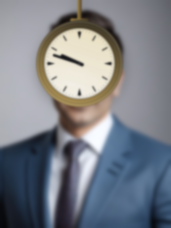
{"hour": 9, "minute": 48}
